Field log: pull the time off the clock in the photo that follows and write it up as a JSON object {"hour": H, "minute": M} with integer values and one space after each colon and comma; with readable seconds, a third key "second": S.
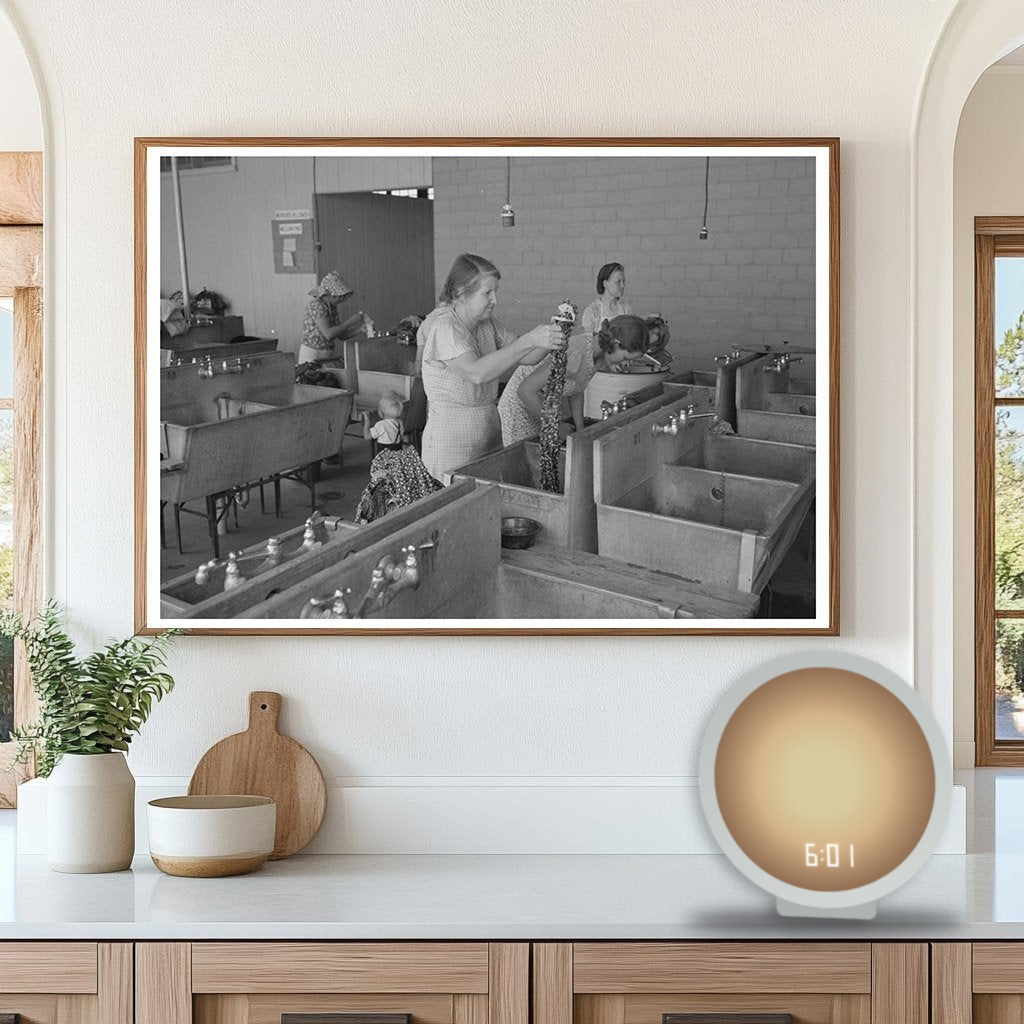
{"hour": 6, "minute": 1}
